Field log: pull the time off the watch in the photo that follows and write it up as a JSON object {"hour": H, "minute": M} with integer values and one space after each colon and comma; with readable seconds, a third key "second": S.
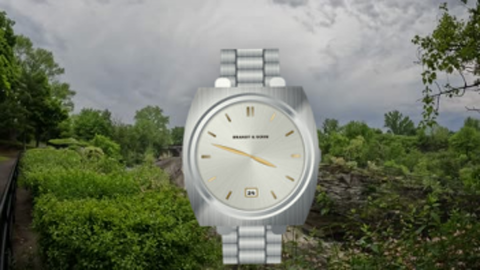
{"hour": 3, "minute": 48}
